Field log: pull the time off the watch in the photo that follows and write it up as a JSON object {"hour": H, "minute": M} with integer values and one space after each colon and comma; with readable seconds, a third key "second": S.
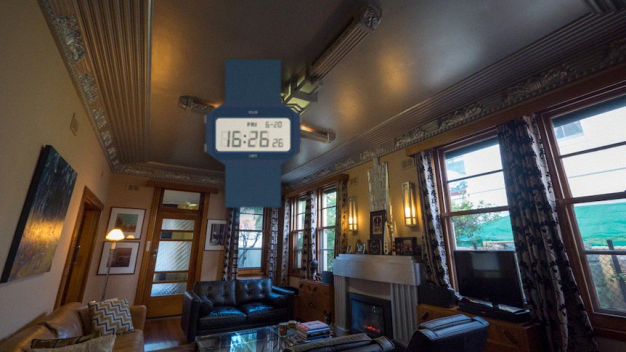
{"hour": 16, "minute": 26}
